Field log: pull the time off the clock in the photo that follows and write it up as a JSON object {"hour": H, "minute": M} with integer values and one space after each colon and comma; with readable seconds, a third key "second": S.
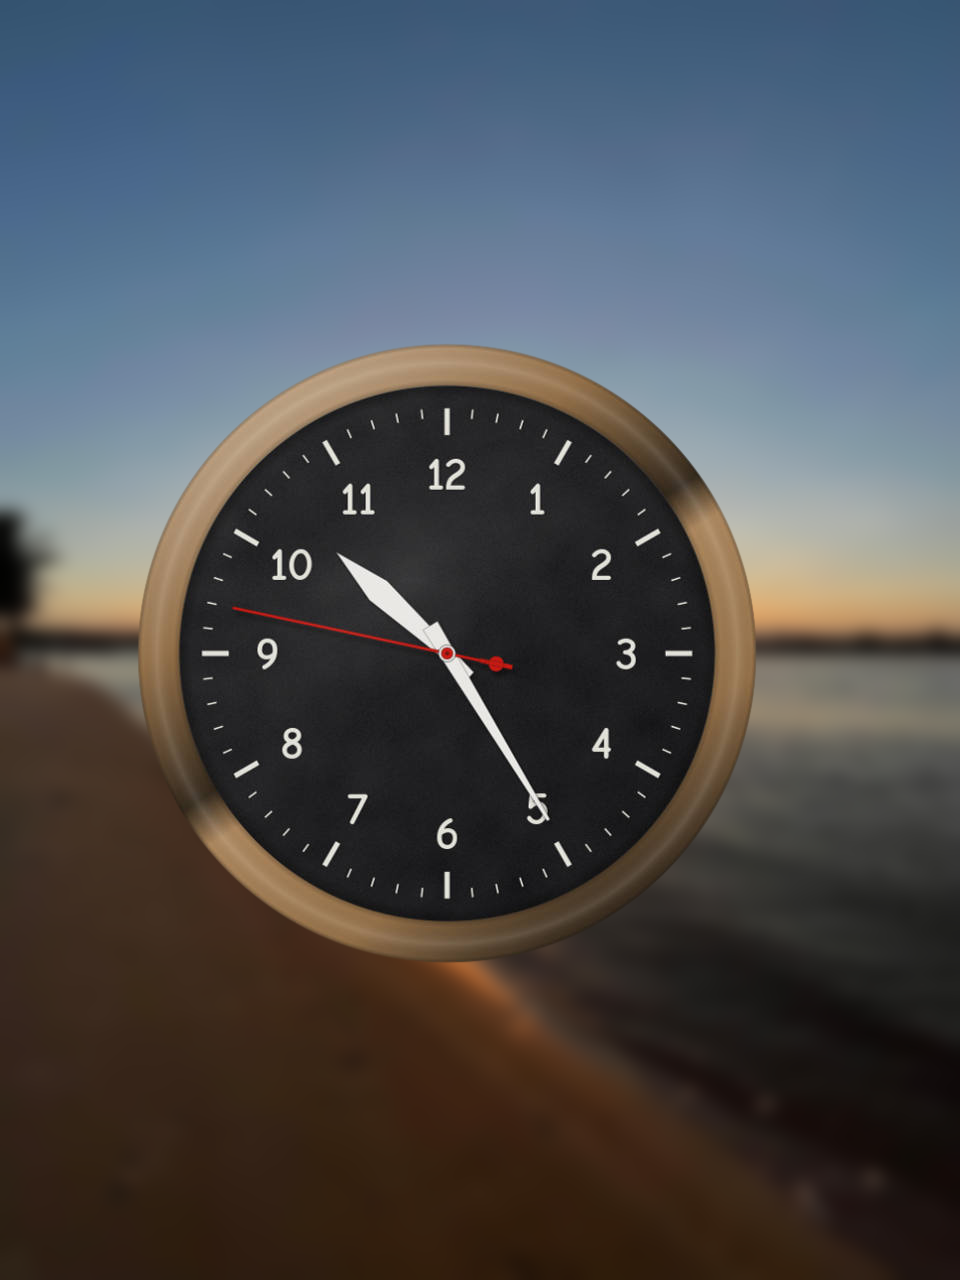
{"hour": 10, "minute": 24, "second": 47}
